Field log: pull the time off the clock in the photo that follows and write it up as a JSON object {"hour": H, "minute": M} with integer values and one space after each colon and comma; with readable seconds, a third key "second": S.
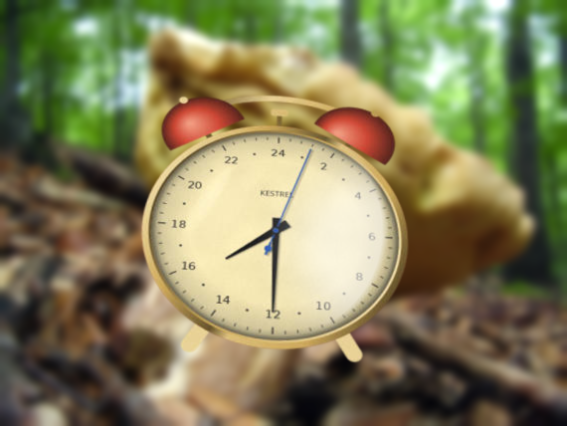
{"hour": 15, "minute": 30, "second": 3}
